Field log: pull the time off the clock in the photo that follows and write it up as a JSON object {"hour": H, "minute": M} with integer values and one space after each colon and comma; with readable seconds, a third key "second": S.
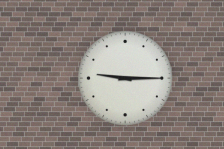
{"hour": 9, "minute": 15}
